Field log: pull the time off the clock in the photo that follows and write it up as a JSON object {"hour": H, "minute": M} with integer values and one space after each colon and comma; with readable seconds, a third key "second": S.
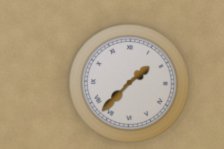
{"hour": 1, "minute": 37}
